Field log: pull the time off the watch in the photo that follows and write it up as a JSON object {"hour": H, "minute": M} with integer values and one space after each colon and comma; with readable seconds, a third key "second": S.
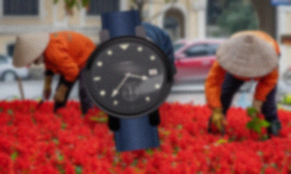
{"hour": 3, "minute": 37}
